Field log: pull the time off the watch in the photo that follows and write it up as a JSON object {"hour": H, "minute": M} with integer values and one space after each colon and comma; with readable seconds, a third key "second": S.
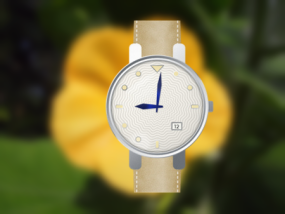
{"hour": 9, "minute": 1}
